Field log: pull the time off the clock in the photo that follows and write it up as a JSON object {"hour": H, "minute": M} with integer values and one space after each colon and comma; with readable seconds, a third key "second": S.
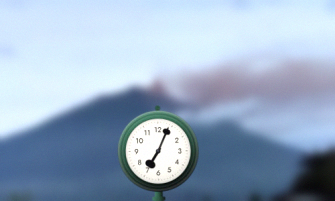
{"hour": 7, "minute": 4}
